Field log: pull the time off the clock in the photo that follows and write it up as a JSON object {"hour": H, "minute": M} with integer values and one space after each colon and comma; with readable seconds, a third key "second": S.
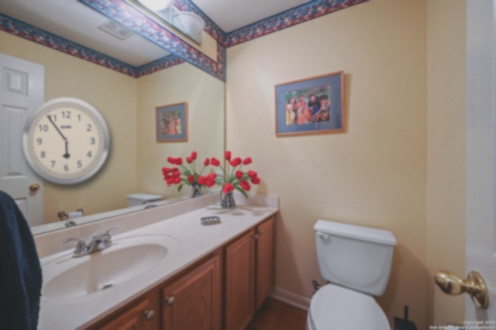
{"hour": 5, "minute": 54}
